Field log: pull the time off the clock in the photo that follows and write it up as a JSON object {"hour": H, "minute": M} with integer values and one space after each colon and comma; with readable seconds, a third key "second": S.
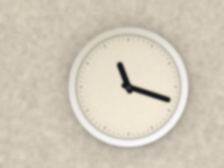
{"hour": 11, "minute": 18}
